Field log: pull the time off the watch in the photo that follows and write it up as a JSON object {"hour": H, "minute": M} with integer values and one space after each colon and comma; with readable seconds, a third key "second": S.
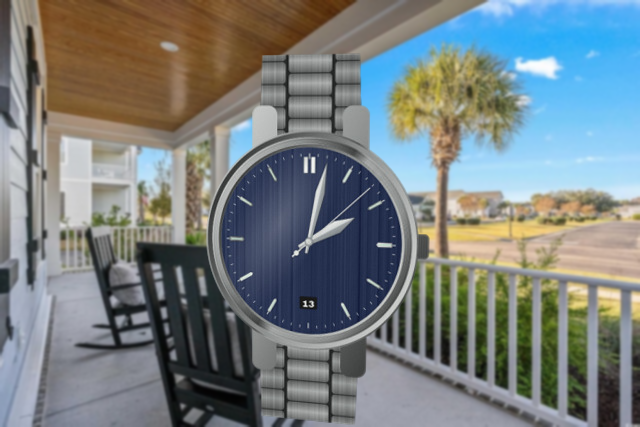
{"hour": 2, "minute": 2, "second": 8}
